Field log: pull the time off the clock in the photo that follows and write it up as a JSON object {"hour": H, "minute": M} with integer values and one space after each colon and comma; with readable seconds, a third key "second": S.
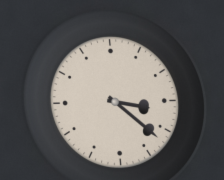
{"hour": 3, "minute": 22}
